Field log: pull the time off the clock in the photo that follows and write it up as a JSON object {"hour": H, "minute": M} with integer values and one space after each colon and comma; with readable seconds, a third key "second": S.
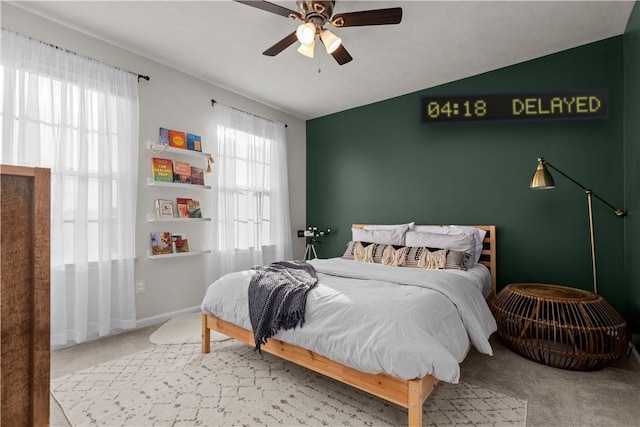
{"hour": 4, "minute": 18}
